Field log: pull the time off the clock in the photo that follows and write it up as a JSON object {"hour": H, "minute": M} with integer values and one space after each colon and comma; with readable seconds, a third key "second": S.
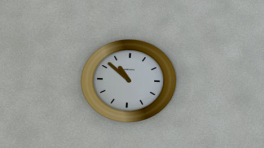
{"hour": 10, "minute": 52}
